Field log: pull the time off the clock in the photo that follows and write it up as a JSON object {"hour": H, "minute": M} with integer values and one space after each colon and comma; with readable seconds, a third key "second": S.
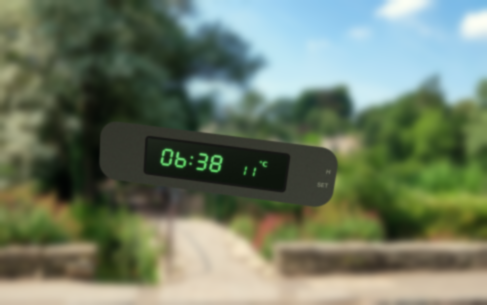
{"hour": 6, "minute": 38}
